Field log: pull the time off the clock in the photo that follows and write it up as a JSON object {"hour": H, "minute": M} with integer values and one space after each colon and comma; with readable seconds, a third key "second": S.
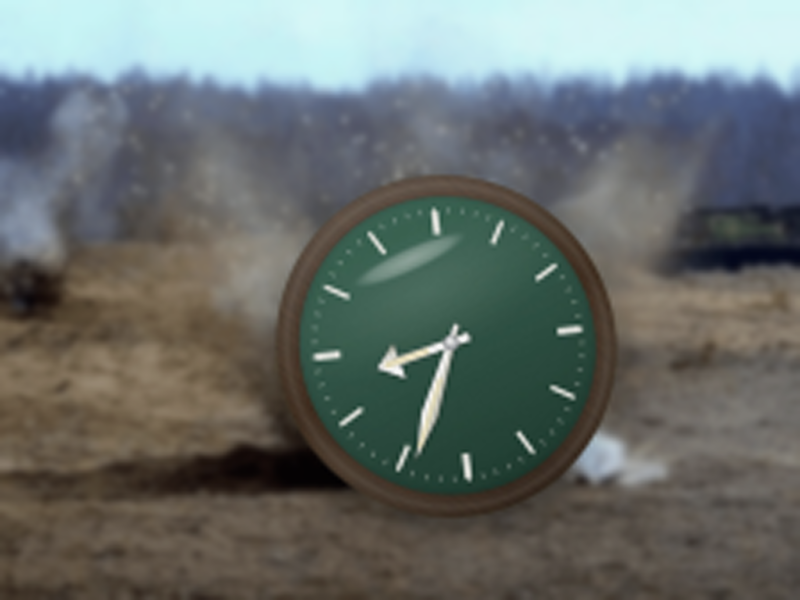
{"hour": 8, "minute": 34}
